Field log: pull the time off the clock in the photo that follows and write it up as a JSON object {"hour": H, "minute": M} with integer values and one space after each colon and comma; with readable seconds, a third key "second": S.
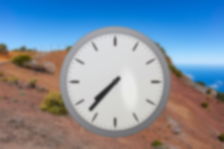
{"hour": 7, "minute": 37}
